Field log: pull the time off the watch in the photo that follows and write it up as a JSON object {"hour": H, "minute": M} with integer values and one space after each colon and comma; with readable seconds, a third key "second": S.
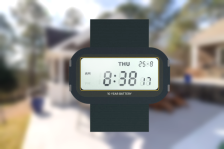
{"hour": 8, "minute": 38, "second": 17}
